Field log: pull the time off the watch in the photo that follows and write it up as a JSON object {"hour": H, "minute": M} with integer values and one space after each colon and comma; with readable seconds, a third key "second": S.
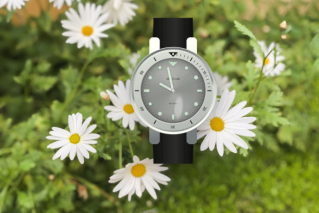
{"hour": 9, "minute": 58}
